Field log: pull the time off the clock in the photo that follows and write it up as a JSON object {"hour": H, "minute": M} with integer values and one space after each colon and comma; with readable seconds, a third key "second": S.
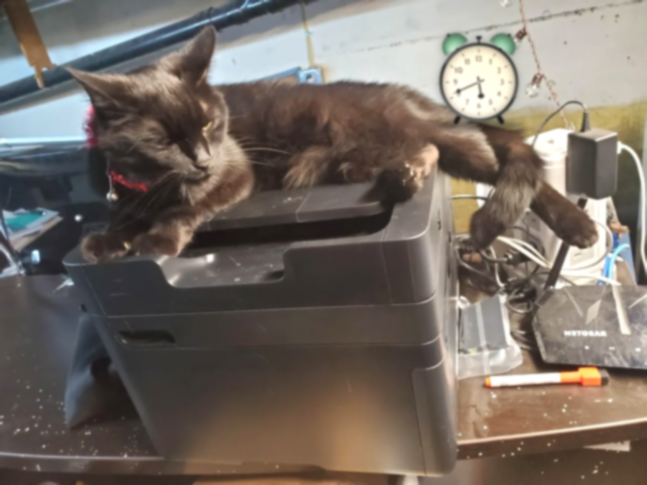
{"hour": 5, "minute": 41}
